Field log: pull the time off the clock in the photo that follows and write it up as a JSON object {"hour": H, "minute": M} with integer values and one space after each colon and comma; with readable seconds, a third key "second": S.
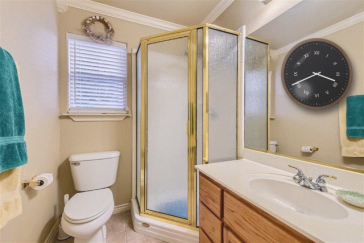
{"hour": 3, "minute": 41}
